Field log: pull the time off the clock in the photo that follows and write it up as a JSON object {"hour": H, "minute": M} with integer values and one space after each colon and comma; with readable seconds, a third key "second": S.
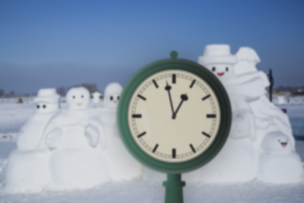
{"hour": 12, "minute": 58}
